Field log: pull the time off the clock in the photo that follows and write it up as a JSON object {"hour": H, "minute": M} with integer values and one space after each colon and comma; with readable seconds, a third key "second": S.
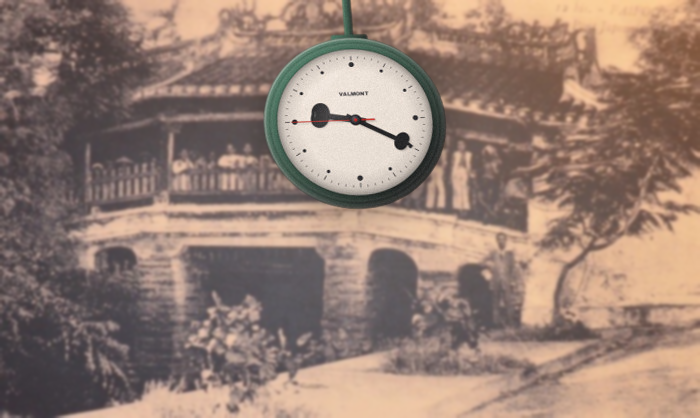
{"hour": 9, "minute": 19, "second": 45}
